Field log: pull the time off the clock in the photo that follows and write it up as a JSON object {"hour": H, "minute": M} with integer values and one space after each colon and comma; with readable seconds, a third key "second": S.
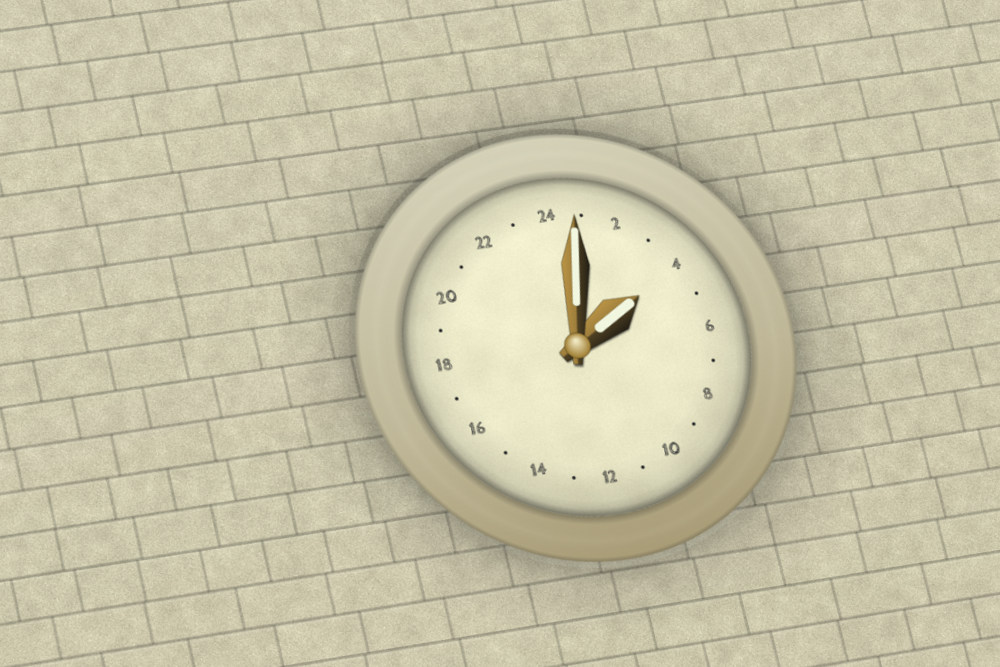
{"hour": 4, "minute": 2}
